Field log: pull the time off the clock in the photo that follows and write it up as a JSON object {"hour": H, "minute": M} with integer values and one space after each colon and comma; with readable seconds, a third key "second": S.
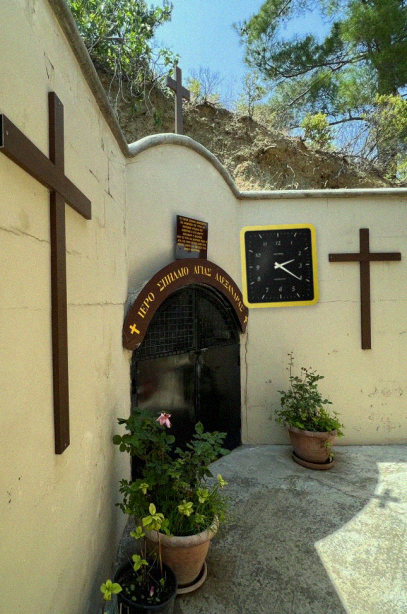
{"hour": 2, "minute": 21}
